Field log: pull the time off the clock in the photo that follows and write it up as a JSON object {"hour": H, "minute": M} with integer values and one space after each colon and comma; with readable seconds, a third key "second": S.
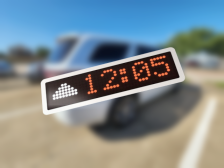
{"hour": 12, "minute": 5}
